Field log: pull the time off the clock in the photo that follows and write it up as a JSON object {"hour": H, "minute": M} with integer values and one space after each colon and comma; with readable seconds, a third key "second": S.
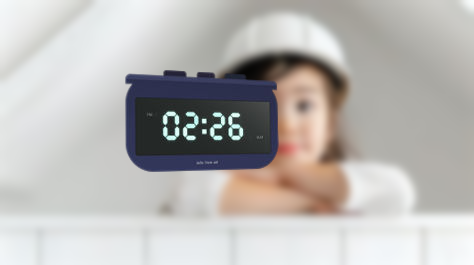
{"hour": 2, "minute": 26}
